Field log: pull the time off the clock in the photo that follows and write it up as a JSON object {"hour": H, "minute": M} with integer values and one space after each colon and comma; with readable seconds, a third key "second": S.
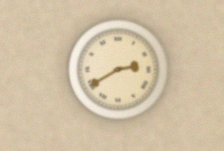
{"hour": 2, "minute": 40}
